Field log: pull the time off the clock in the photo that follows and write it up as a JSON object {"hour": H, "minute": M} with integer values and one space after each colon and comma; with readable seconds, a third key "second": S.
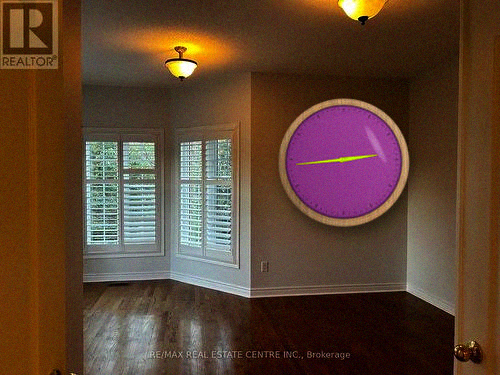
{"hour": 2, "minute": 44}
